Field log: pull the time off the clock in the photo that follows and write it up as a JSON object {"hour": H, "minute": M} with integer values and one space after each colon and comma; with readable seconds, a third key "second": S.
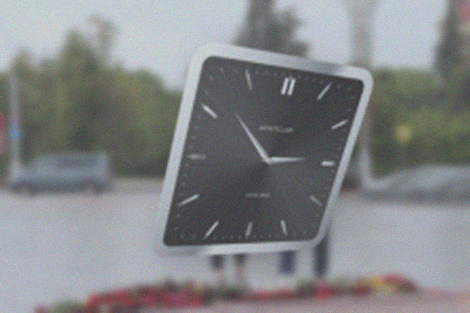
{"hour": 2, "minute": 52}
